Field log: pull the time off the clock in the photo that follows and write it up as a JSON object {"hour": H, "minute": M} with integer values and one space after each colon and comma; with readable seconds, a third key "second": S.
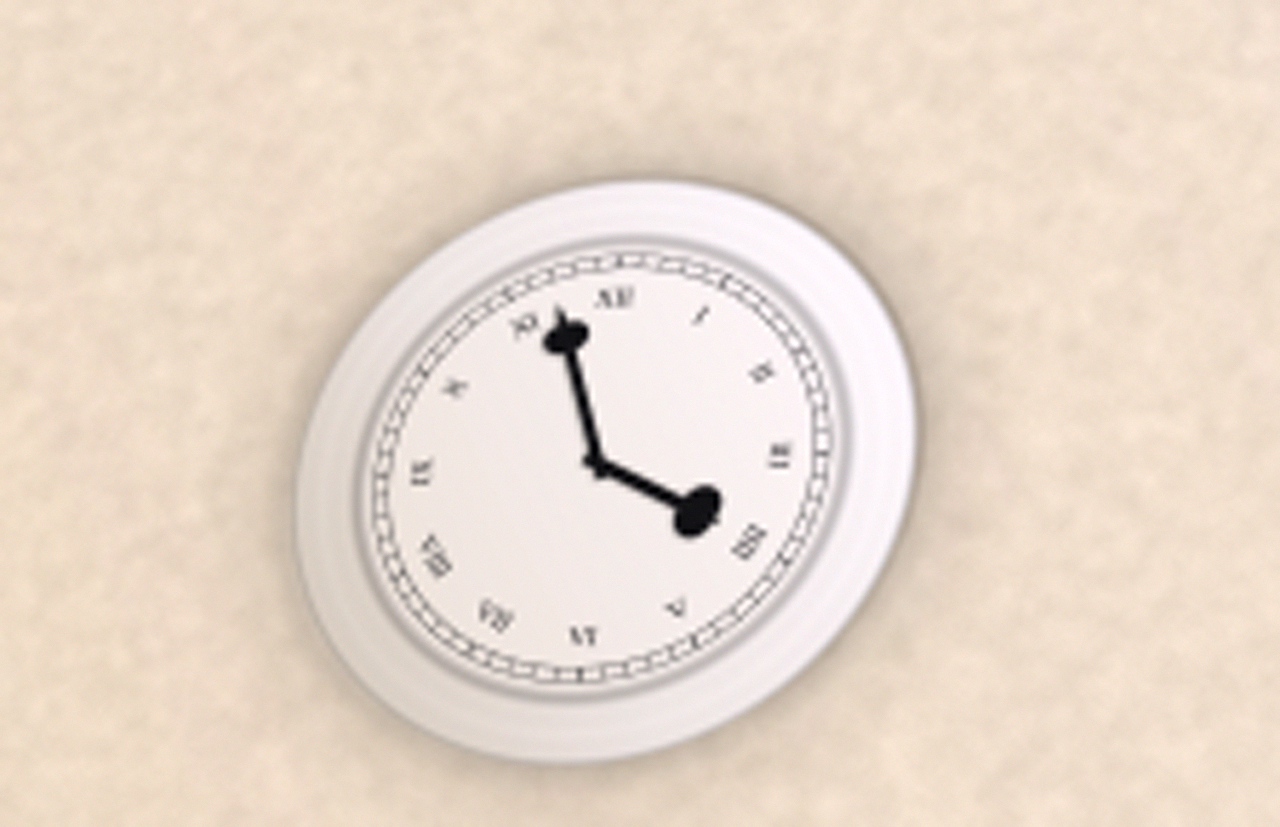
{"hour": 3, "minute": 57}
